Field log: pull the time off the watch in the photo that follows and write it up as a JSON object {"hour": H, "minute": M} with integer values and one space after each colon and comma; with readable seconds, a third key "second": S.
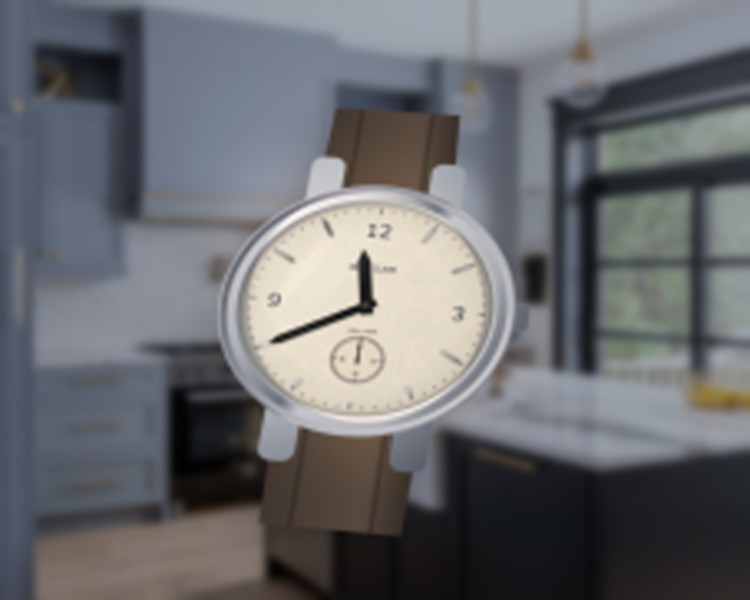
{"hour": 11, "minute": 40}
